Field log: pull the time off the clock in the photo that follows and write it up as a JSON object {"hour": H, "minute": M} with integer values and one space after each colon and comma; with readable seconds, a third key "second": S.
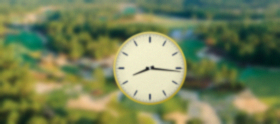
{"hour": 8, "minute": 16}
